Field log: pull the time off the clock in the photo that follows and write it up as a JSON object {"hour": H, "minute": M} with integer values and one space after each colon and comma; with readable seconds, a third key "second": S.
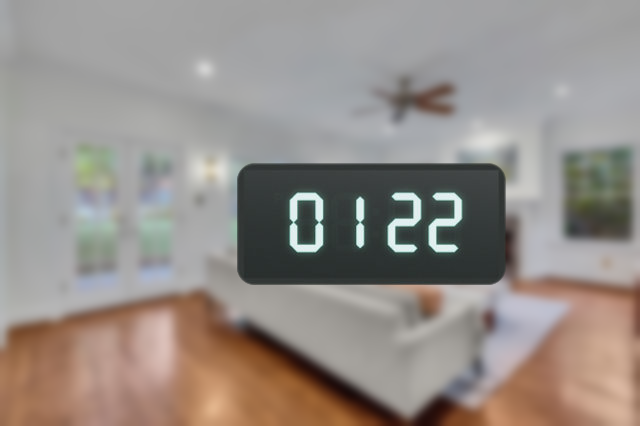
{"hour": 1, "minute": 22}
